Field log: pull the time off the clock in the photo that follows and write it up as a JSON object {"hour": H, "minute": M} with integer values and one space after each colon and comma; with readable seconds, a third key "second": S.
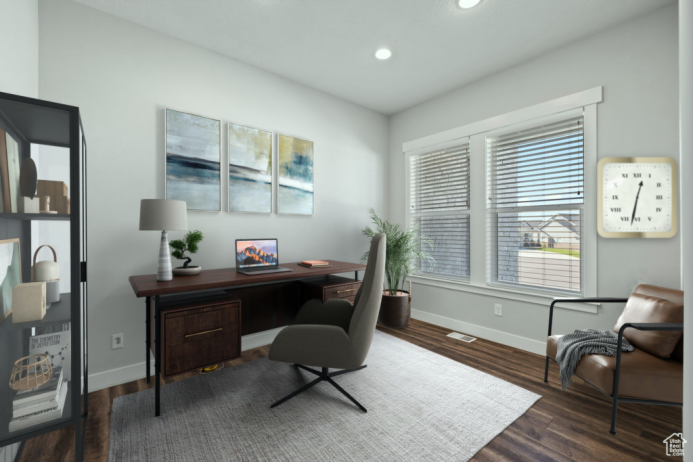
{"hour": 12, "minute": 32}
